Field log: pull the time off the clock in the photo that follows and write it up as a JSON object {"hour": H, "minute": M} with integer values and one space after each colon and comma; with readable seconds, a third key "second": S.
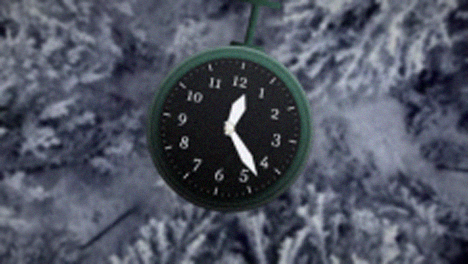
{"hour": 12, "minute": 23}
